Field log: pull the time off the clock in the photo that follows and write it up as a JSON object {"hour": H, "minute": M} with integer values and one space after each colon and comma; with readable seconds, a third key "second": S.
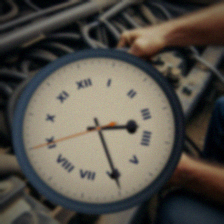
{"hour": 3, "minute": 29, "second": 45}
